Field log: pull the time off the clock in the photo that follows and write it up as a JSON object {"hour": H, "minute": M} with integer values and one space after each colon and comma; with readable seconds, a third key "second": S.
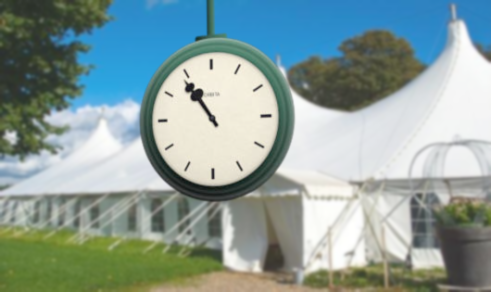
{"hour": 10, "minute": 54}
